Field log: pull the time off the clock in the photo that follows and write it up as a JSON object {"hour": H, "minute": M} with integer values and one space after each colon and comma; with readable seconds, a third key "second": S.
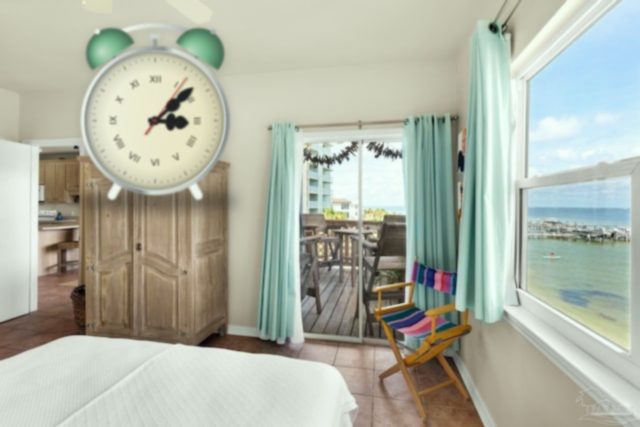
{"hour": 3, "minute": 8, "second": 6}
